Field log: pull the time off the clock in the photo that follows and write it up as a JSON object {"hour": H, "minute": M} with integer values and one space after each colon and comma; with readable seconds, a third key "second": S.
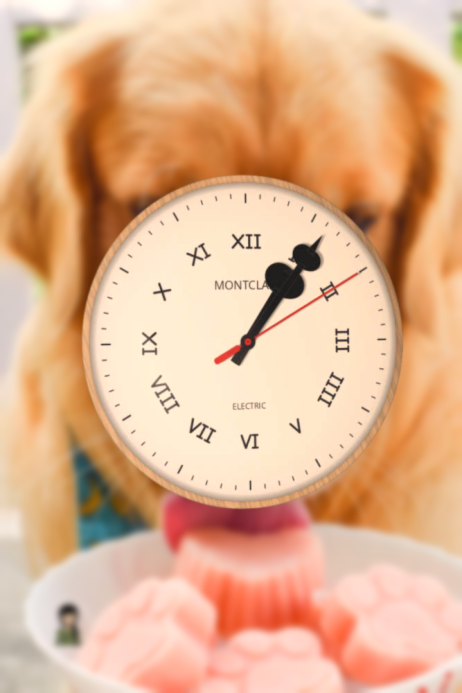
{"hour": 1, "minute": 6, "second": 10}
